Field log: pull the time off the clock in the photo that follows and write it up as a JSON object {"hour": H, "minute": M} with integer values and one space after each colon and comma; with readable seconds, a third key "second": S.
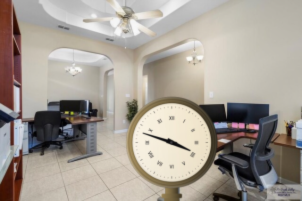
{"hour": 3, "minute": 48}
